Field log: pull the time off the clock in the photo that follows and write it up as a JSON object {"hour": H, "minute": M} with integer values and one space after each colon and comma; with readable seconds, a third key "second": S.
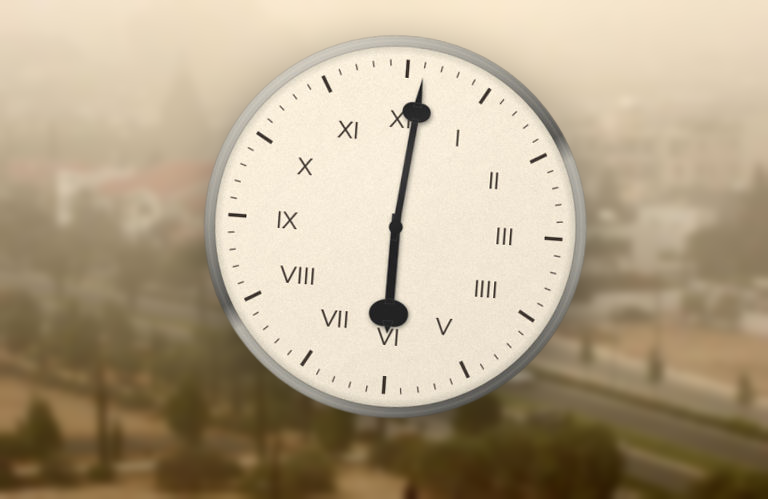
{"hour": 6, "minute": 1}
